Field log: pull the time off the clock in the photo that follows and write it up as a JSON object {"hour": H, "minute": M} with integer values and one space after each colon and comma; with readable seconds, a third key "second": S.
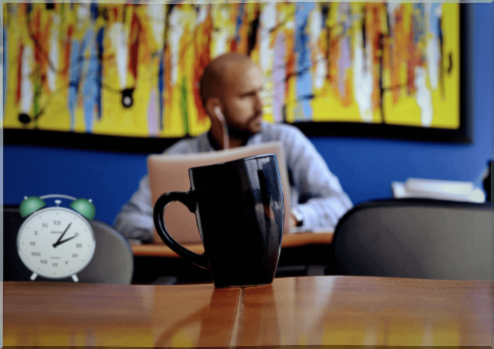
{"hour": 2, "minute": 5}
